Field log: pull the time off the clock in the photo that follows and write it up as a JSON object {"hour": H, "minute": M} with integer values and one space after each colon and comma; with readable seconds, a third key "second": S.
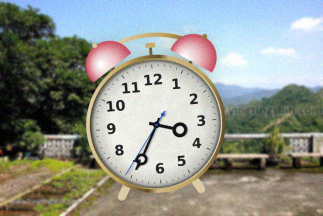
{"hour": 3, "minute": 34, "second": 36}
